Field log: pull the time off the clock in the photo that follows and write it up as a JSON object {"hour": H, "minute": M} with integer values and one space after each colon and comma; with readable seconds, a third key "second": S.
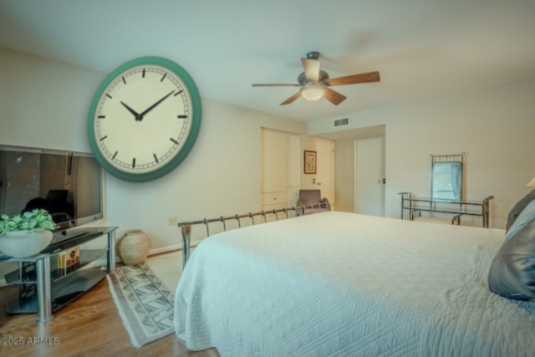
{"hour": 10, "minute": 9}
